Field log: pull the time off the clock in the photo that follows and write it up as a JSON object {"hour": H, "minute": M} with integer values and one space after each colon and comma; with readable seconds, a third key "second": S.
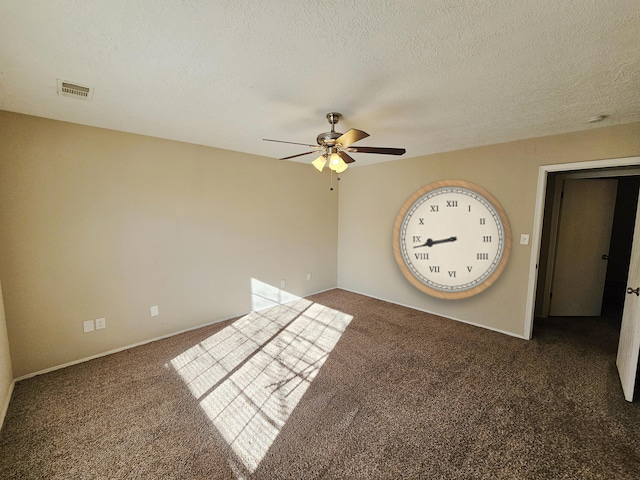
{"hour": 8, "minute": 43}
